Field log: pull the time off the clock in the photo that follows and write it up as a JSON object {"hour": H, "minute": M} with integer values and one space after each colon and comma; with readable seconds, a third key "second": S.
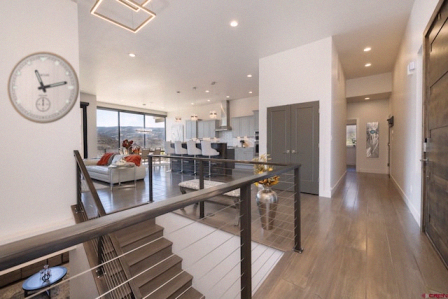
{"hour": 11, "minute": 13}
